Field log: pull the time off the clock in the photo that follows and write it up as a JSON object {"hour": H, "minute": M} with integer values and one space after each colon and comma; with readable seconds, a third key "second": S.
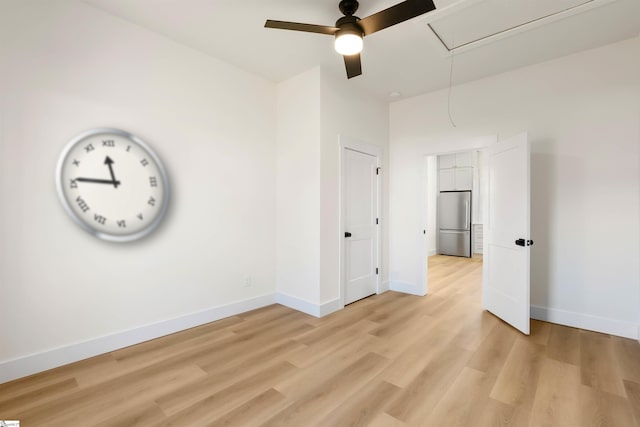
{"hour": 11, "minute": 46}
